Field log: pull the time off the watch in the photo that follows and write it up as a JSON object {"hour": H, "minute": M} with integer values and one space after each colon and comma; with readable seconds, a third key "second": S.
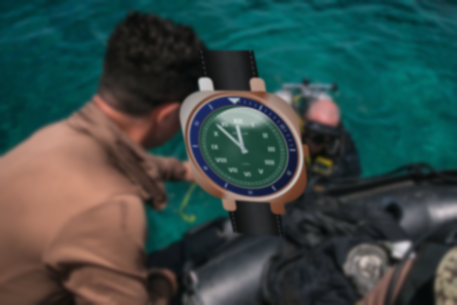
{"hour": 11, "minute": 53}
